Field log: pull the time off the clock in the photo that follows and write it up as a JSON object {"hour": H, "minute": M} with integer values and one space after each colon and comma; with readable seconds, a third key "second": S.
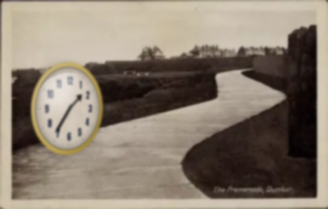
{"hour": 1, "minute": 36}
